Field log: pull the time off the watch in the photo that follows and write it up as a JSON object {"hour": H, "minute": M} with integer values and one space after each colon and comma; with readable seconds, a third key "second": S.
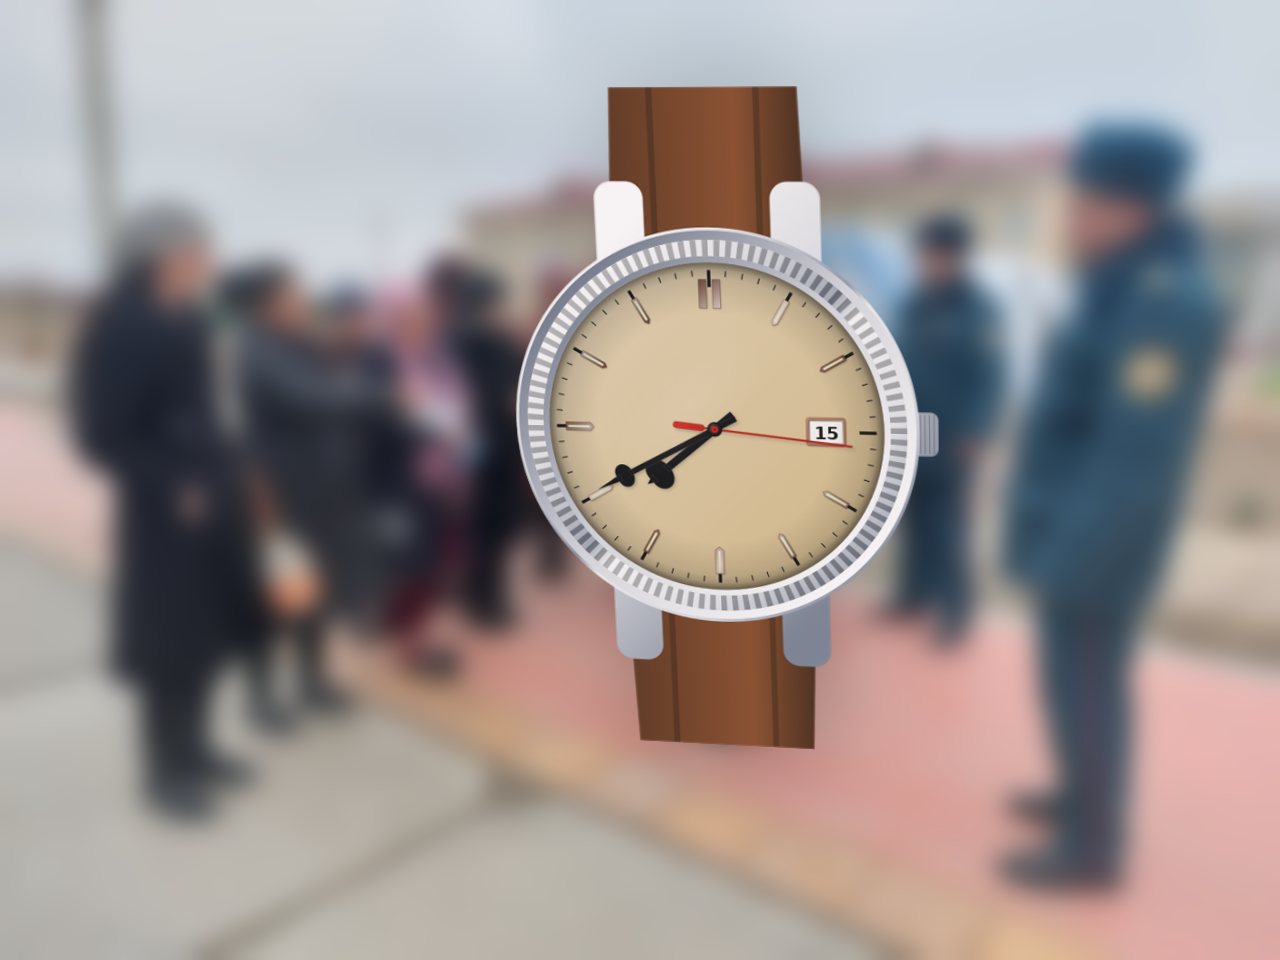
{"hour": 7, "minute": 40, "second": 16}
